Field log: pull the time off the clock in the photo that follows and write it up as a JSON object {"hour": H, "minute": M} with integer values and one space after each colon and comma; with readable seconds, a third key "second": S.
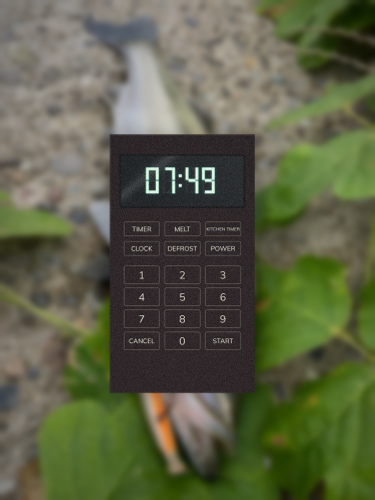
{"hour": 7, "minute": 49}
